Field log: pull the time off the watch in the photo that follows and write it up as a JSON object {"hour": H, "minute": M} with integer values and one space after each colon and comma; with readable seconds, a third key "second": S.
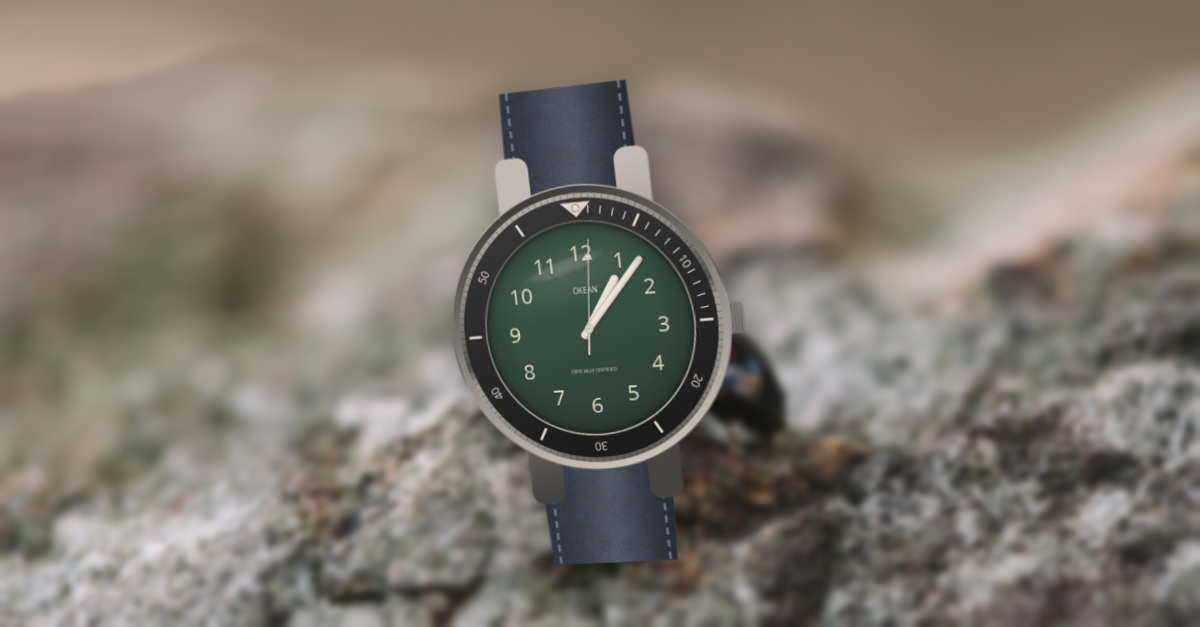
{"hour": 1, "minute": 7, "second": 1}
